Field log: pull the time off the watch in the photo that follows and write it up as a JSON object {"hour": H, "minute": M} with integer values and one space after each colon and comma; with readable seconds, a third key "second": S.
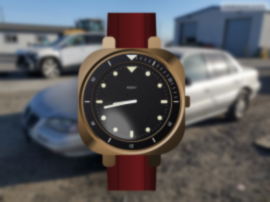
{"hour": 8, "minute": 43}
